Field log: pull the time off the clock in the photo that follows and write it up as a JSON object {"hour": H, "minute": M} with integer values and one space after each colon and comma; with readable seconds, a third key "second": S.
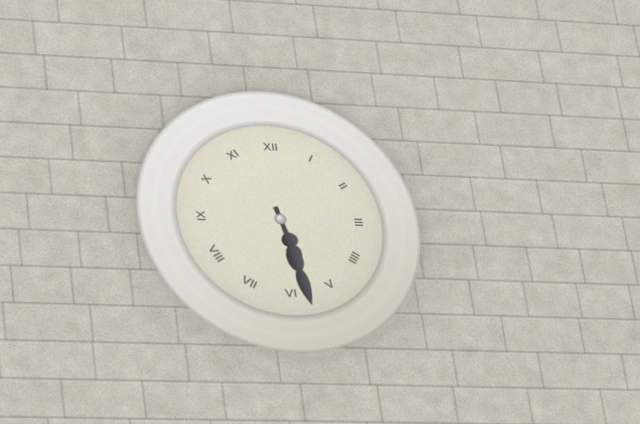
{"hour": 5, "minute": 28}
